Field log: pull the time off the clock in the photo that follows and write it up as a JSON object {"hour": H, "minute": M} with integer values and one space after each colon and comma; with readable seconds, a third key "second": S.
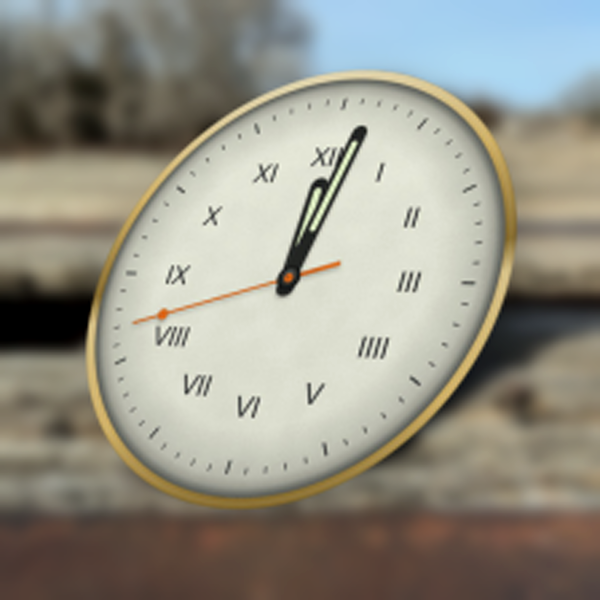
{"hour": 12, "minute": 1, "second": 42}
